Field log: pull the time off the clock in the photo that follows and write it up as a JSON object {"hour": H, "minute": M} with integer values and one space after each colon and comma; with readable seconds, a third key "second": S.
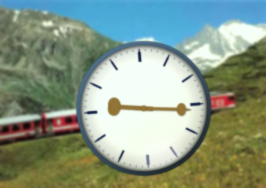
{"hour": 9, "minute": 16}
